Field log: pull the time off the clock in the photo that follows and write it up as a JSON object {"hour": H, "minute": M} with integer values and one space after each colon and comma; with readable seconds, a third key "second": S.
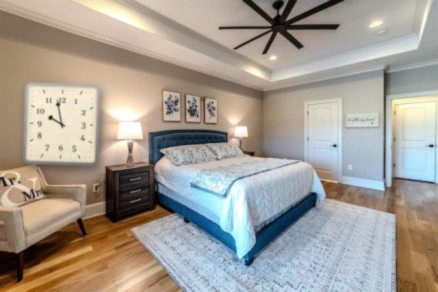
{"hour": 9, "minute": 58}
